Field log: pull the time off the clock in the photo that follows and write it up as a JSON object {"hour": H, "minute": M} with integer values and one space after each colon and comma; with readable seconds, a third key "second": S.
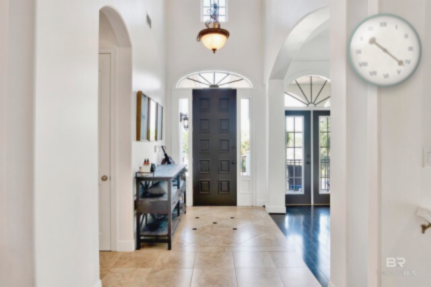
{"hour": 10, "minute": 22}
